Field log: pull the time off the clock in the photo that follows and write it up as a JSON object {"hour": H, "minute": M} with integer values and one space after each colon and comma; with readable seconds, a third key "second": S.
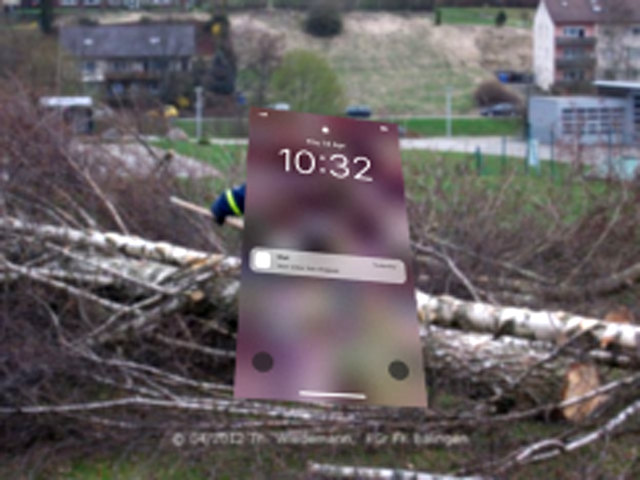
{"hour": 10, "minute": 32}
